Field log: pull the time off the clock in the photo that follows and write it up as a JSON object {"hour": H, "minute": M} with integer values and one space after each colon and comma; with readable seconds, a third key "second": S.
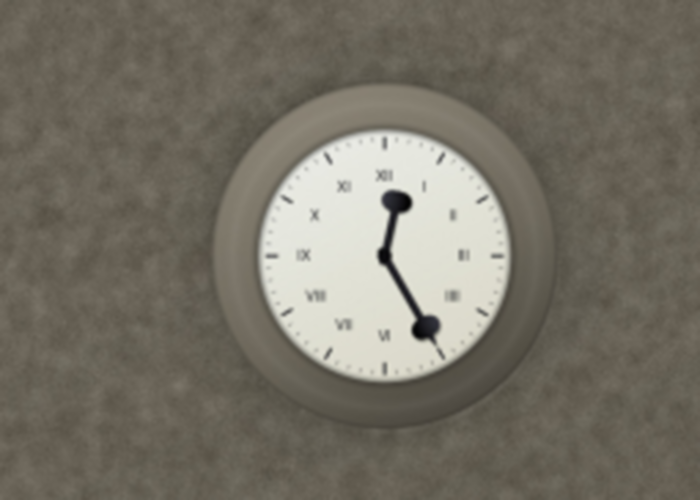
{"hour": 12, "minute": 25}
